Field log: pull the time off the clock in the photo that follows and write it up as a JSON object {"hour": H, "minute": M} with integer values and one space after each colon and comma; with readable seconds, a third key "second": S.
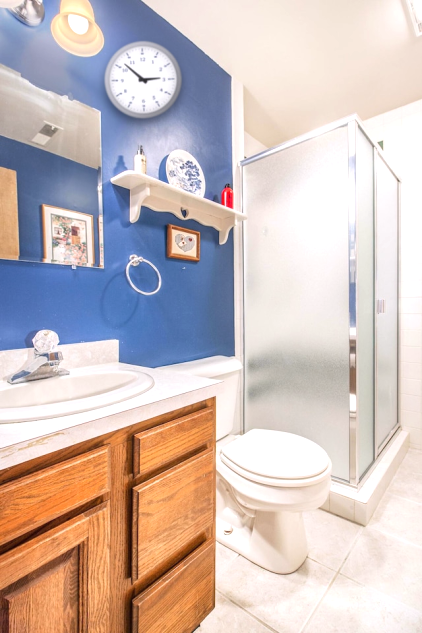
{"hour": 2, "minute": 52}
